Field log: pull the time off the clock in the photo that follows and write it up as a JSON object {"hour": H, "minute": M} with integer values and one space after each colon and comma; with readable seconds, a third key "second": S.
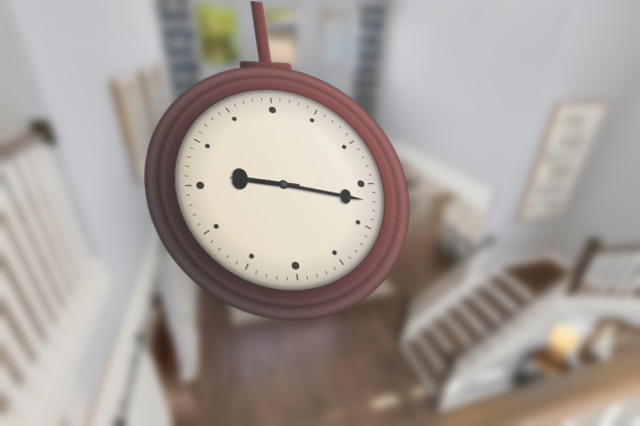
{"hour": 9, "minute": 17}
